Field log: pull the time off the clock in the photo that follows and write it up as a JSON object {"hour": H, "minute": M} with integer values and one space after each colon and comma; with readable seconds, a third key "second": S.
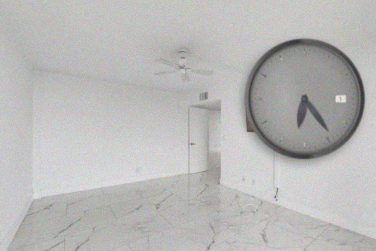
{"hour": 6, "minute": 24}
